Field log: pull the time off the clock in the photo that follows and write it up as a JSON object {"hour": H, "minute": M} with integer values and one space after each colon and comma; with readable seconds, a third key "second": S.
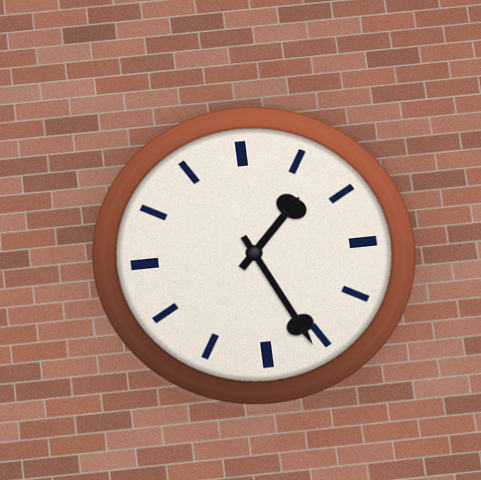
{"hour": 1, "minute": 26}
